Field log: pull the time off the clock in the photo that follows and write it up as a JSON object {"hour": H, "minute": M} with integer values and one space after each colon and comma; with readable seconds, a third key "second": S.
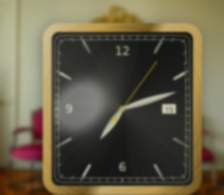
{"hour": 7, "minute": 12, "second": 6}
